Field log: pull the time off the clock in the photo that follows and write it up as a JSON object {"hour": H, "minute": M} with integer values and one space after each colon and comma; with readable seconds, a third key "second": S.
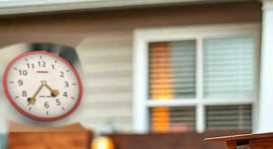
{"hour": 4, "minute": 36}
